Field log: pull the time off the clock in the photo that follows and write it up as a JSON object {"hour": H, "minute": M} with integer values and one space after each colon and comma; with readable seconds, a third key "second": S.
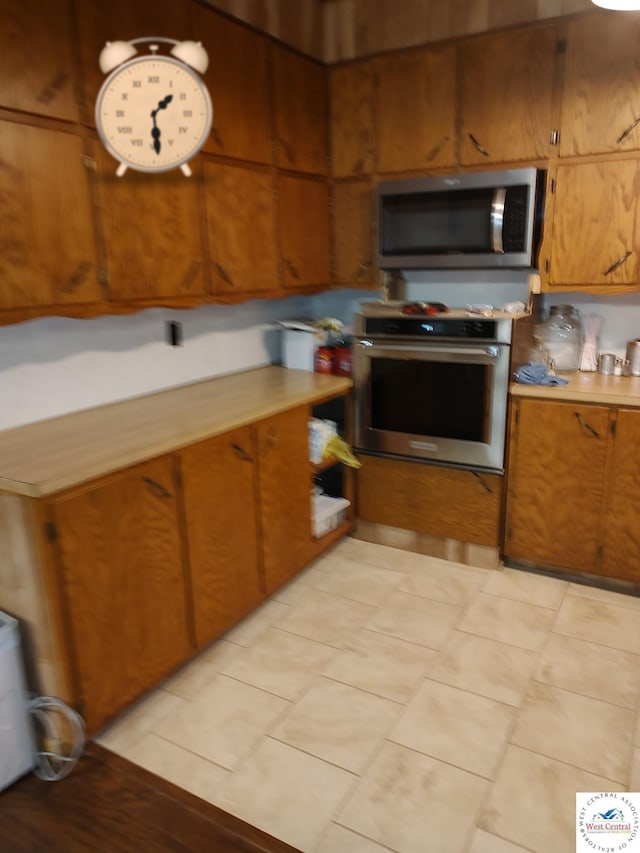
{"hour": 1, "minute": 29}
